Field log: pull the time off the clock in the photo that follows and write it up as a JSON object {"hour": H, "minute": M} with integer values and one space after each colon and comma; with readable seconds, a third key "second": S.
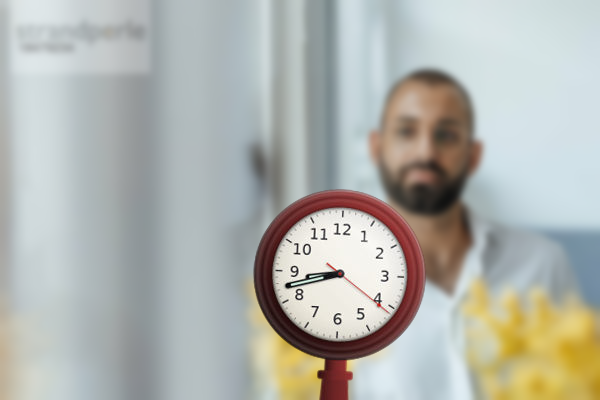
{"hour": 8, "minute": 42, "second": 21}
